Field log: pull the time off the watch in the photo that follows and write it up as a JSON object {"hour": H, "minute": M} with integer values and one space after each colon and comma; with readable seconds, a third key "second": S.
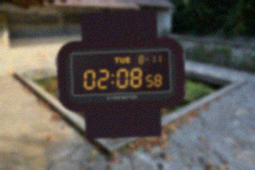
{"hour": 2, "minute": 8, "second": 58}
